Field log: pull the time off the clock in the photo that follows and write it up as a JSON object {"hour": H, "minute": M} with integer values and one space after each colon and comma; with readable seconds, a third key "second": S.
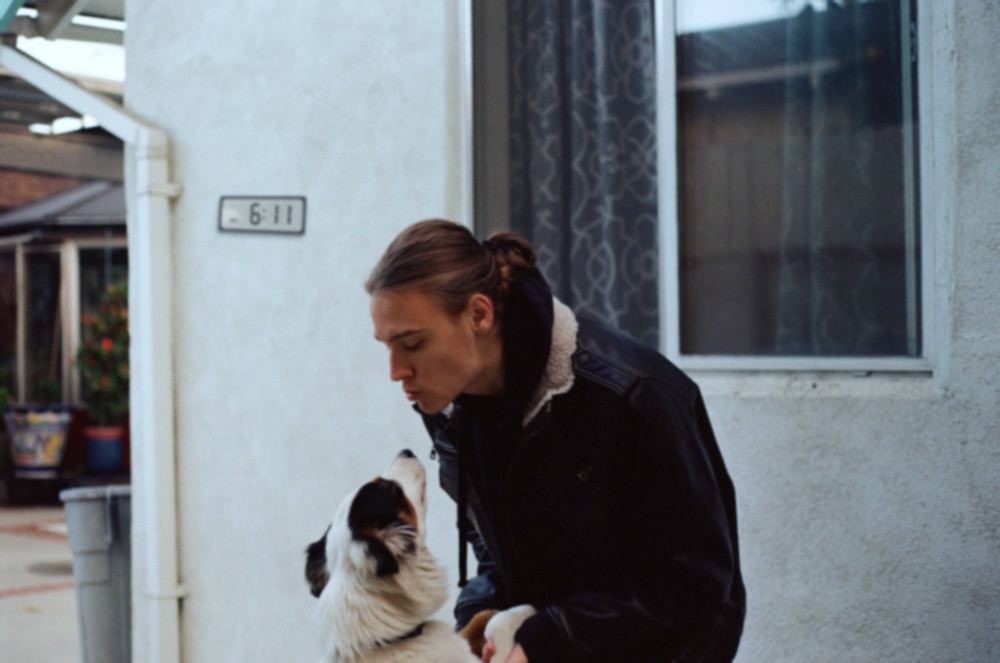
{"hour": 6, "minute": 11}
